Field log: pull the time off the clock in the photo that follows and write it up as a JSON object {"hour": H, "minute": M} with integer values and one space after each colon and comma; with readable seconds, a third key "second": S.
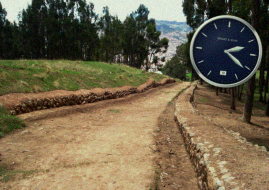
{"hour": 2, "minute": 21}
